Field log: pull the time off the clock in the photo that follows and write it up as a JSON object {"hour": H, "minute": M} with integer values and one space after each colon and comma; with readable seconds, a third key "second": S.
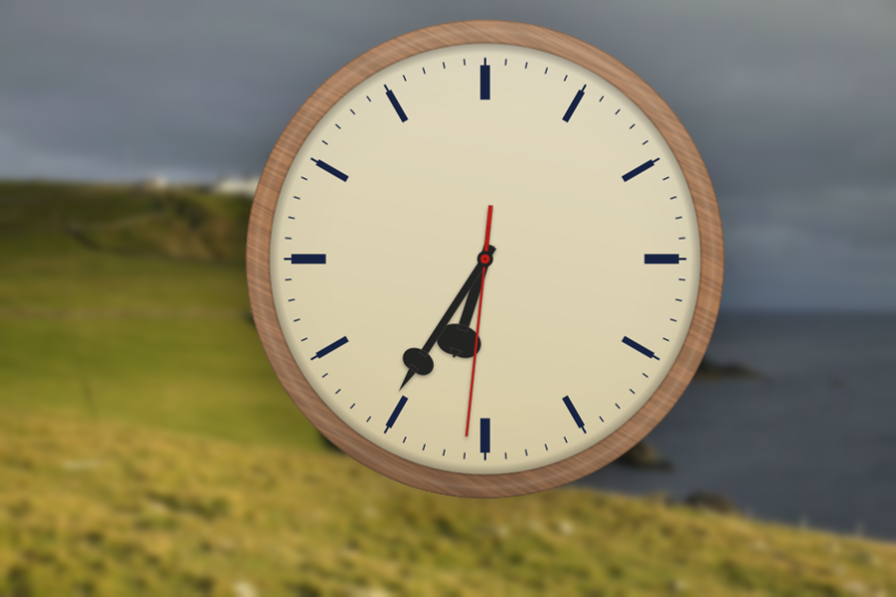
{"hour": 6, "minute": 35, "second": 31}
